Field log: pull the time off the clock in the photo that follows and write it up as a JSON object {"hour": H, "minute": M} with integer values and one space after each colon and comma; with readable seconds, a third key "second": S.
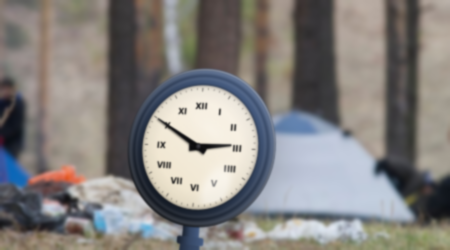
{"hour": 2, "minute": 50}
